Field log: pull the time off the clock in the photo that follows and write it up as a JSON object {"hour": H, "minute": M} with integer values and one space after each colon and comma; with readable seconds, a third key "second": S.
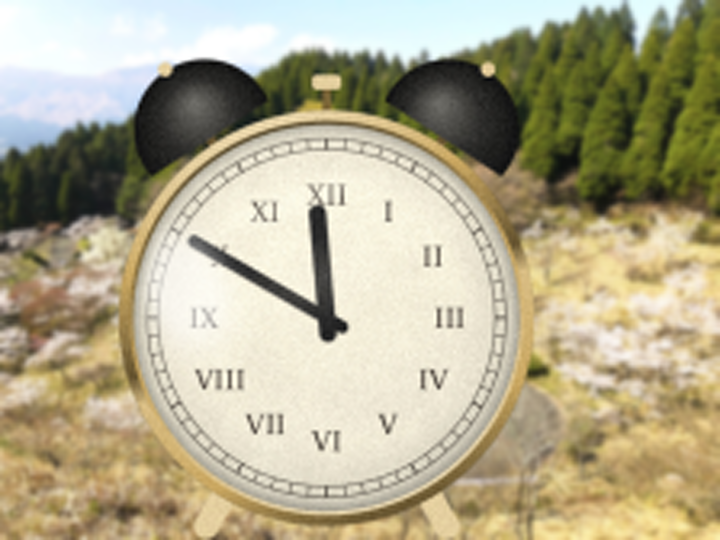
{"hour": 11, "minute": 50}
